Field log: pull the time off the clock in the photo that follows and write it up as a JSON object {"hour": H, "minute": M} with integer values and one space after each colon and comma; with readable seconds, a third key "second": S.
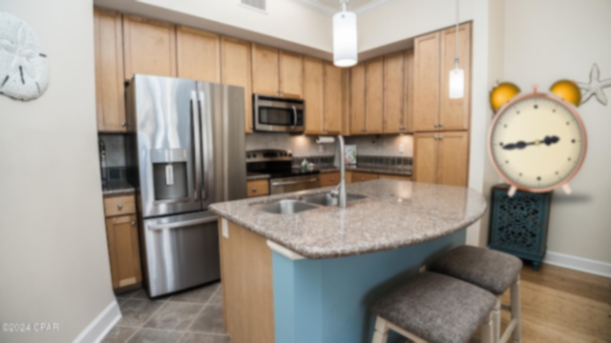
{"hour": 2, "minute": 44}
